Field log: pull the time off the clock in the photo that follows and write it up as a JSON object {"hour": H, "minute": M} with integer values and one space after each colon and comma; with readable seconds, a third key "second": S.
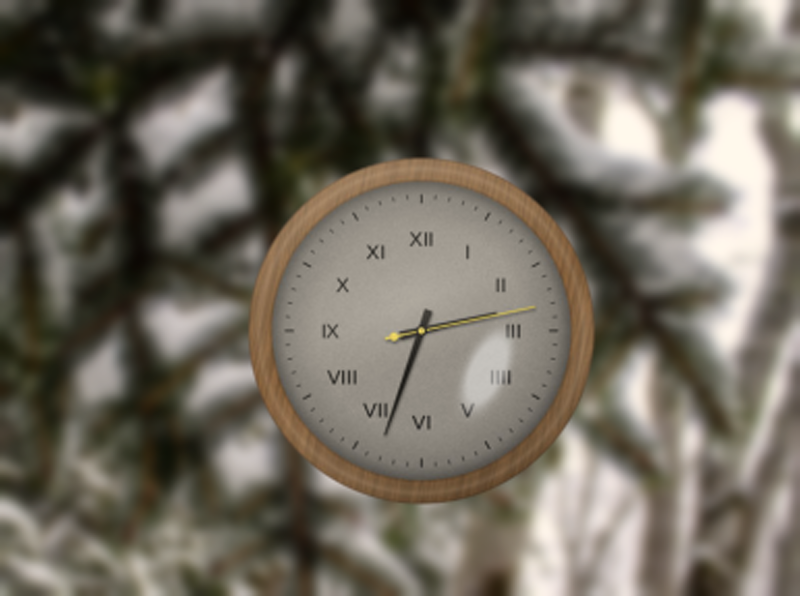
{"hour": 2, "minute": 33, "second": 13}
